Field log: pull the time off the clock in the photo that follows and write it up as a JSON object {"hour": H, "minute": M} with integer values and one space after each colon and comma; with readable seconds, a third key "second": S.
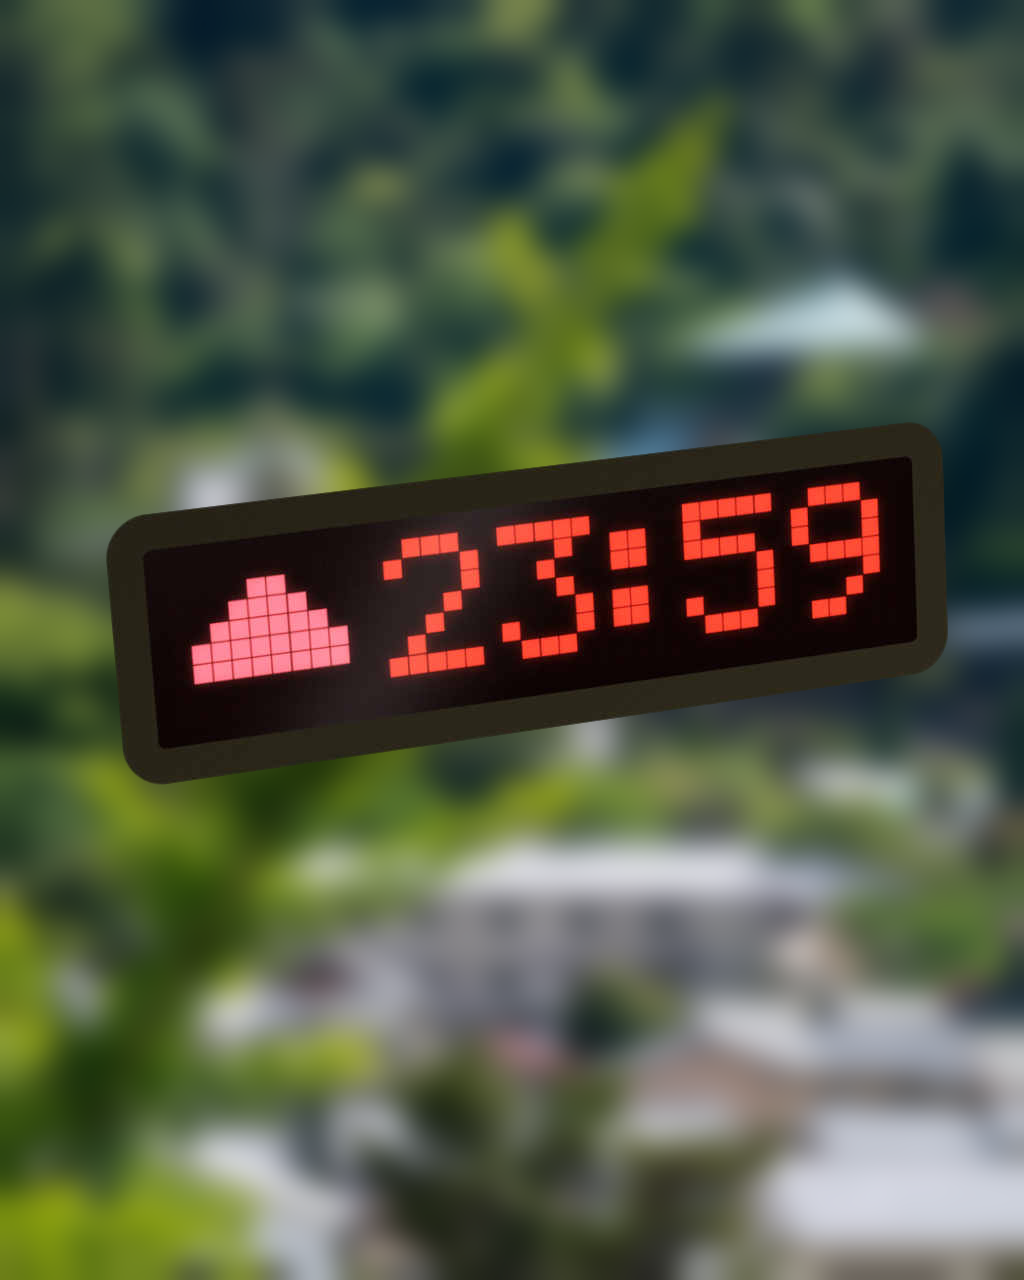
{"hour": 23, "minute": 59}
